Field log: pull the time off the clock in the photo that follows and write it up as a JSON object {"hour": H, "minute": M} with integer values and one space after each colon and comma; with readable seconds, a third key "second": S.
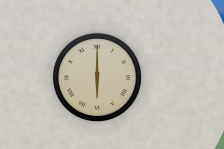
{"hour": 6, "minute": 0}
